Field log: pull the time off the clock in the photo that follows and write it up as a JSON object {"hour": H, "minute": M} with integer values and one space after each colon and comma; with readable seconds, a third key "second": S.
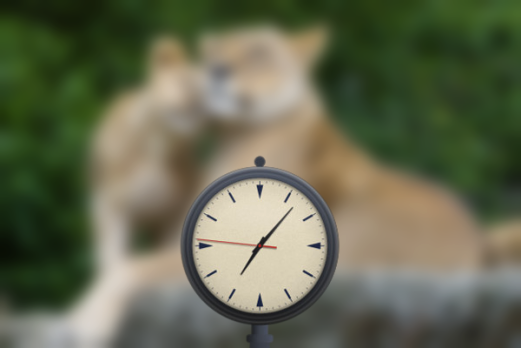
{"hour": 7, "minute": 6, "second": 46}
